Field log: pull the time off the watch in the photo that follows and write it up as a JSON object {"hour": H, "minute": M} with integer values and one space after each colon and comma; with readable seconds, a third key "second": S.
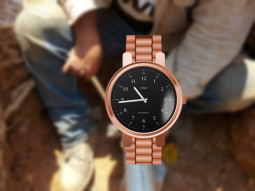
{"hour": 10, "minute": 44}
